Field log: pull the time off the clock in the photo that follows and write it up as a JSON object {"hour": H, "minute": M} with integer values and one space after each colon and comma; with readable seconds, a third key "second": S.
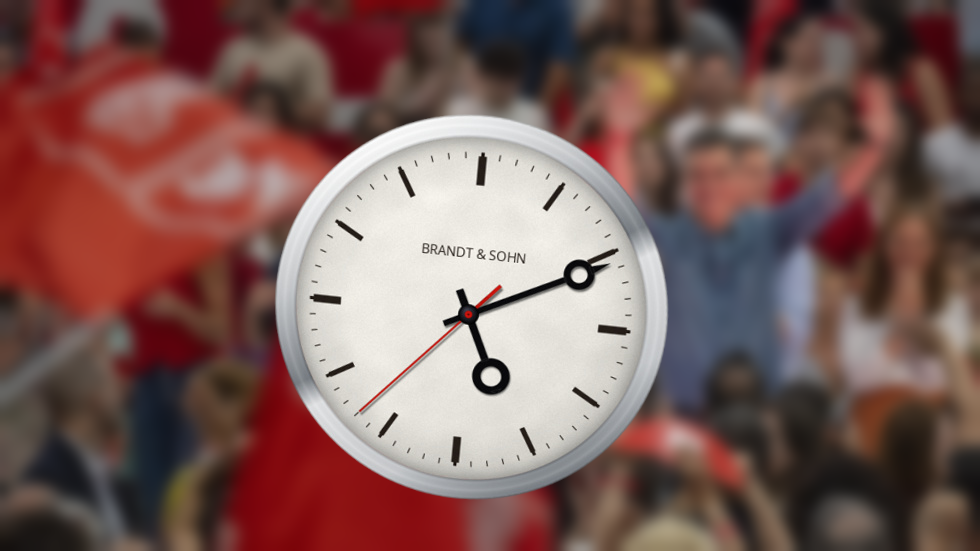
{"hour": 5, "minute": 10, "second": 37}
